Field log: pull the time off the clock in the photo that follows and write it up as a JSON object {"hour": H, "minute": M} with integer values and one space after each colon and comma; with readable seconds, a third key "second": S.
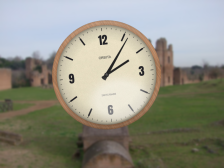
{"hour": 2, "minute": 6}
